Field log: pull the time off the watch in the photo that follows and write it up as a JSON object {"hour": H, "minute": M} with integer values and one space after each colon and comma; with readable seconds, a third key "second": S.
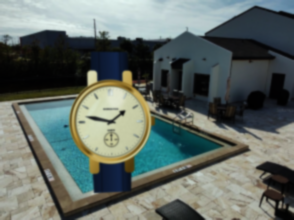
{"hour": 1, "minute": 47}
